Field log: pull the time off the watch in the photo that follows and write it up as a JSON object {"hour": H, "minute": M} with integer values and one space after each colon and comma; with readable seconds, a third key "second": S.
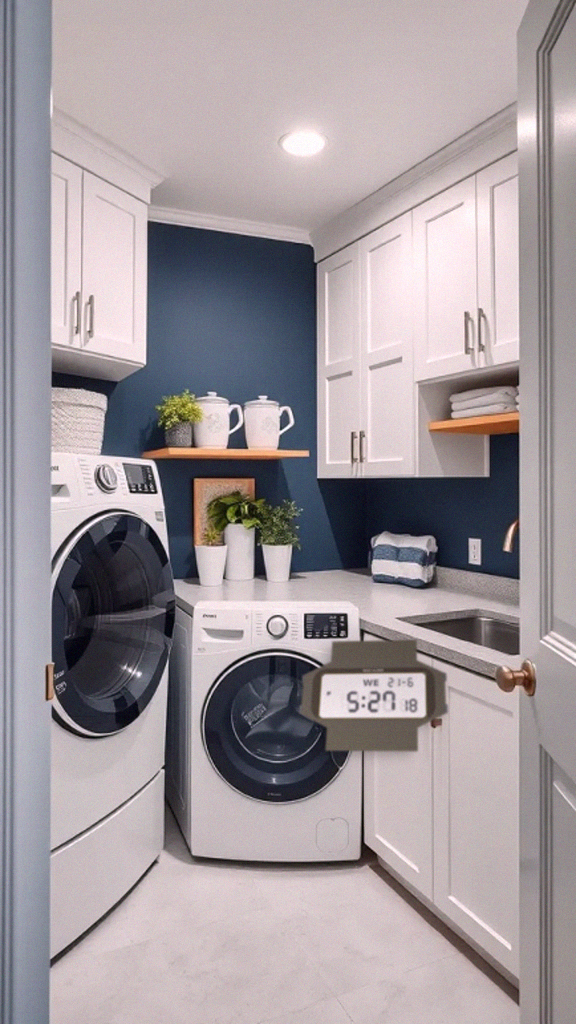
{"hour": 5, "minute": 27, "second": 18}
